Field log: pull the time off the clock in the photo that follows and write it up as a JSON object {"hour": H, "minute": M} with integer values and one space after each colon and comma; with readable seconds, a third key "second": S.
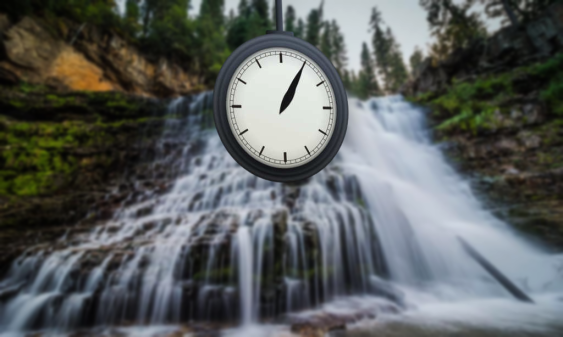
{"hour": 1, "minute": 5}
